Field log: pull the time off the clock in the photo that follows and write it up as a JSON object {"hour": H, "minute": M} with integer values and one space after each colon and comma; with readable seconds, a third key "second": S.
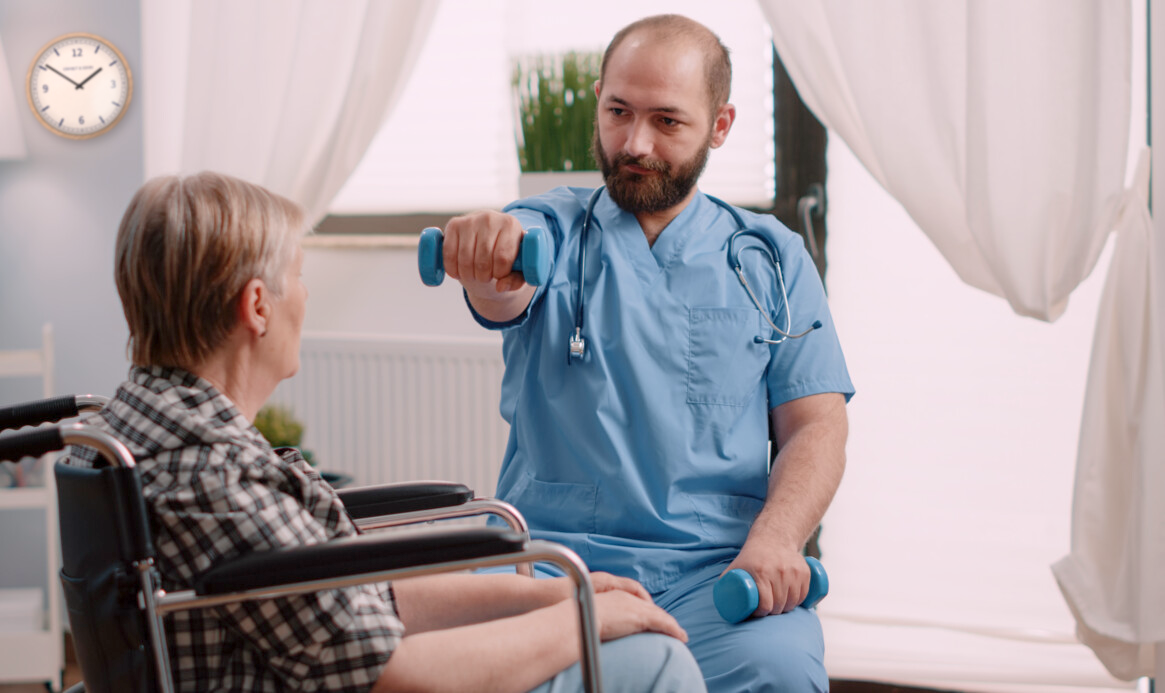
{"hour": 1, "minute": 51}
